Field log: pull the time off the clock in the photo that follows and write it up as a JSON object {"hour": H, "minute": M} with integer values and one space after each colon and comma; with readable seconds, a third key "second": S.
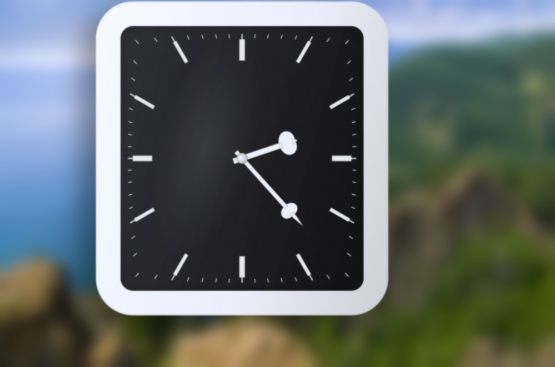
{"hour": 2, "minute": 23}
